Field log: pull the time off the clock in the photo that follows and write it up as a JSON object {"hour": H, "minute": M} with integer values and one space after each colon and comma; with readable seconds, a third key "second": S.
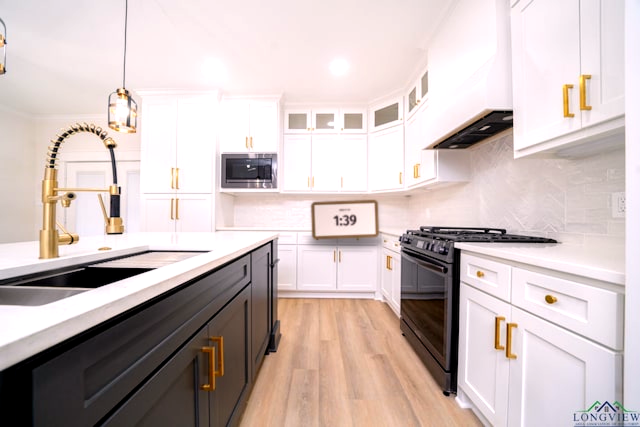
{"hour": 1, "minute": 39}
